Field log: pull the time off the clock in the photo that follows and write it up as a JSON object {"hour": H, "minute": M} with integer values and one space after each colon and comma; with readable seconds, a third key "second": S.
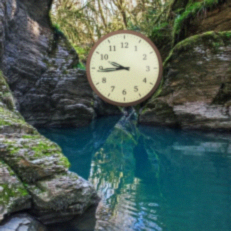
{"hour": 9, "minute": 44}
